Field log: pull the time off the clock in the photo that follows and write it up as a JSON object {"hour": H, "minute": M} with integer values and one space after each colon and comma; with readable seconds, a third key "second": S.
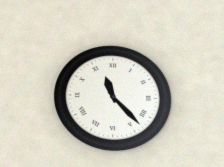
{"hour": 11, "minute": 23}
